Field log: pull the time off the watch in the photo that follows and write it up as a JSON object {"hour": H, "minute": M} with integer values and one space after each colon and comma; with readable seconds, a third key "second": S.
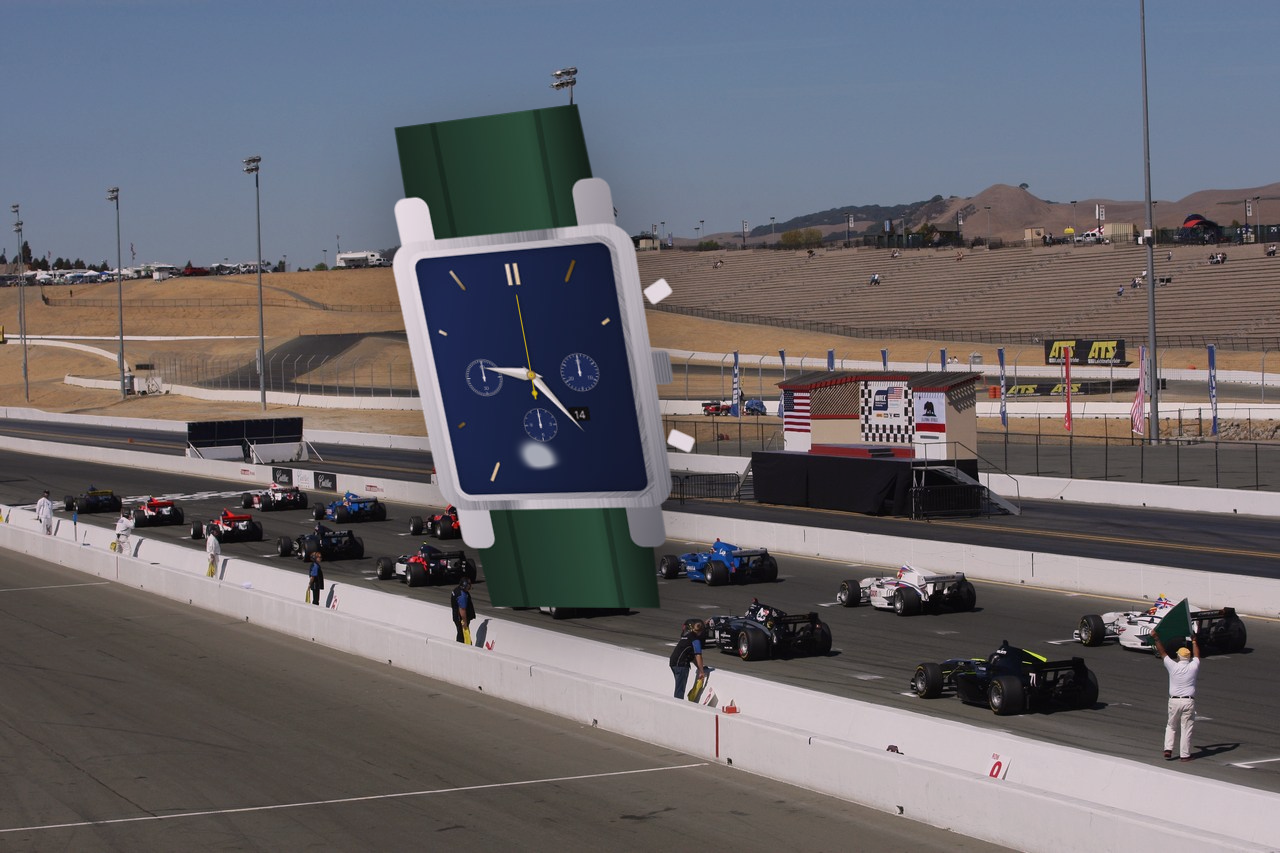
{"hour": 9, "minute": 24}
